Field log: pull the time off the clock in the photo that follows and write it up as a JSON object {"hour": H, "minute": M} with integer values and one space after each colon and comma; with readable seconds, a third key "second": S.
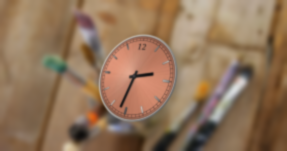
{"hour": 2, "minute": 32}
